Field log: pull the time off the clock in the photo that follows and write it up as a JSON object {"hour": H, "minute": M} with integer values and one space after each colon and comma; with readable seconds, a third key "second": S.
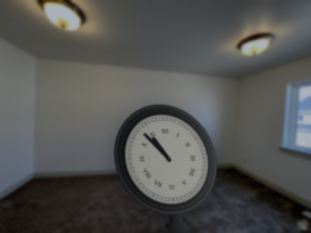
{"hour": 10, "minute": 53}
